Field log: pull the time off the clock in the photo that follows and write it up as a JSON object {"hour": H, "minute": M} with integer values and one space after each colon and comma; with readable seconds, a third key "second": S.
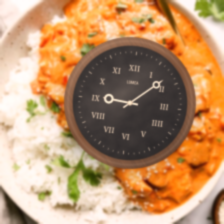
{"hour": 9, "minute": 8}
